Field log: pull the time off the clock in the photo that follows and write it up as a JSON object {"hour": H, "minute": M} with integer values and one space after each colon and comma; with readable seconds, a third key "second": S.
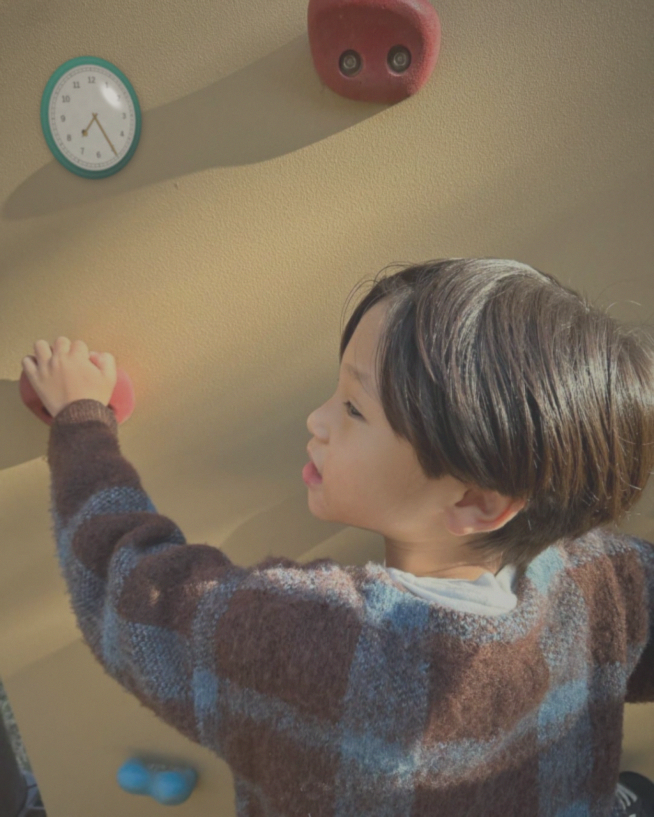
{"hour": 7, "minute": 25}
